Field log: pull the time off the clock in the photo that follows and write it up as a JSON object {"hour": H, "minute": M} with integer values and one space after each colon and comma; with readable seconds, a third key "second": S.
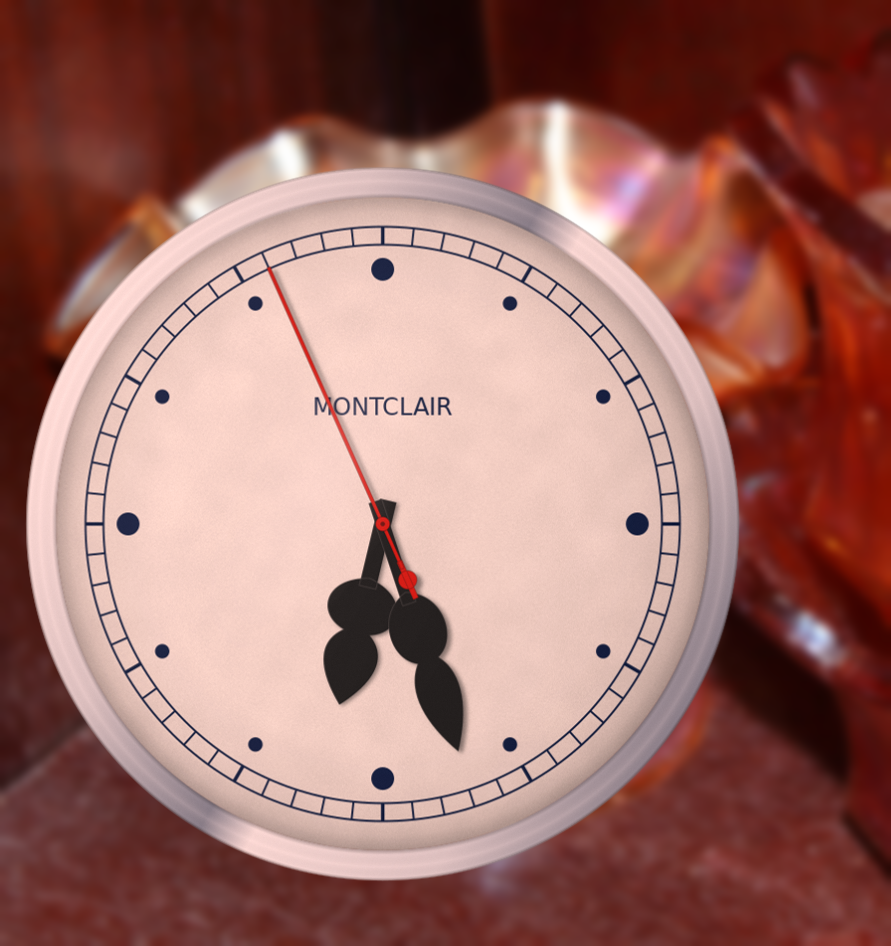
{"hour": 6, "minute": 26, "second": 56}
